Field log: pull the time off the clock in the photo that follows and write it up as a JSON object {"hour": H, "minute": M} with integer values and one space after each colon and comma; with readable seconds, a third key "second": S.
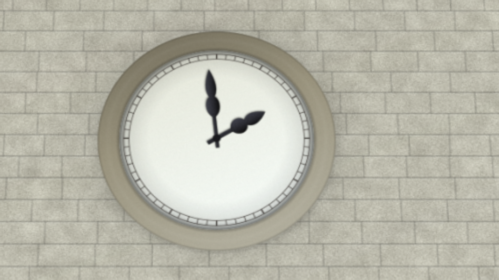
{"hour": 1, "minute": 59}
